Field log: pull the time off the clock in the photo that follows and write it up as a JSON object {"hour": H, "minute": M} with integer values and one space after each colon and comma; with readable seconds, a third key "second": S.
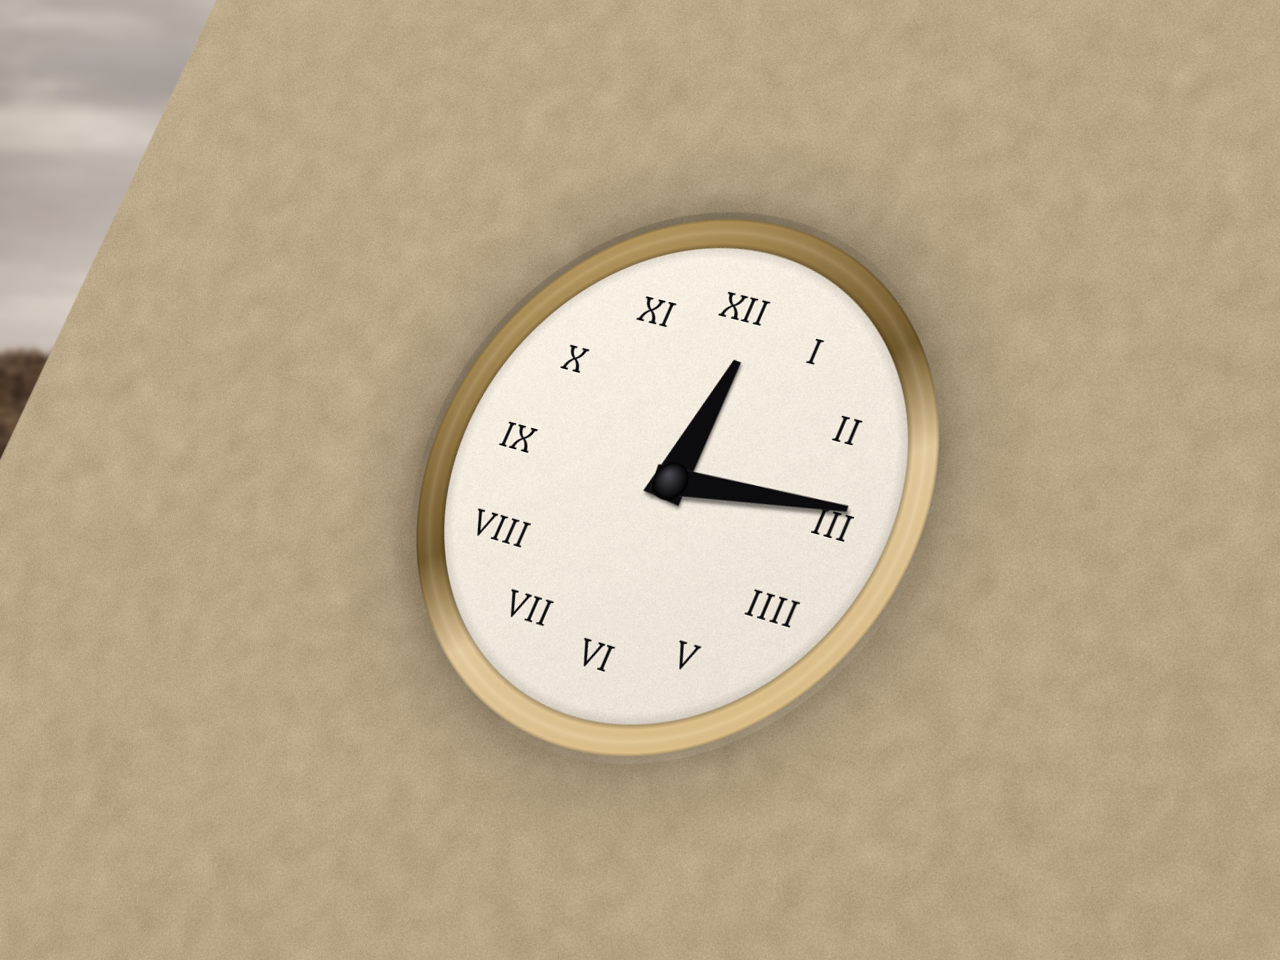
{"hour": 12, "minute": 14}
